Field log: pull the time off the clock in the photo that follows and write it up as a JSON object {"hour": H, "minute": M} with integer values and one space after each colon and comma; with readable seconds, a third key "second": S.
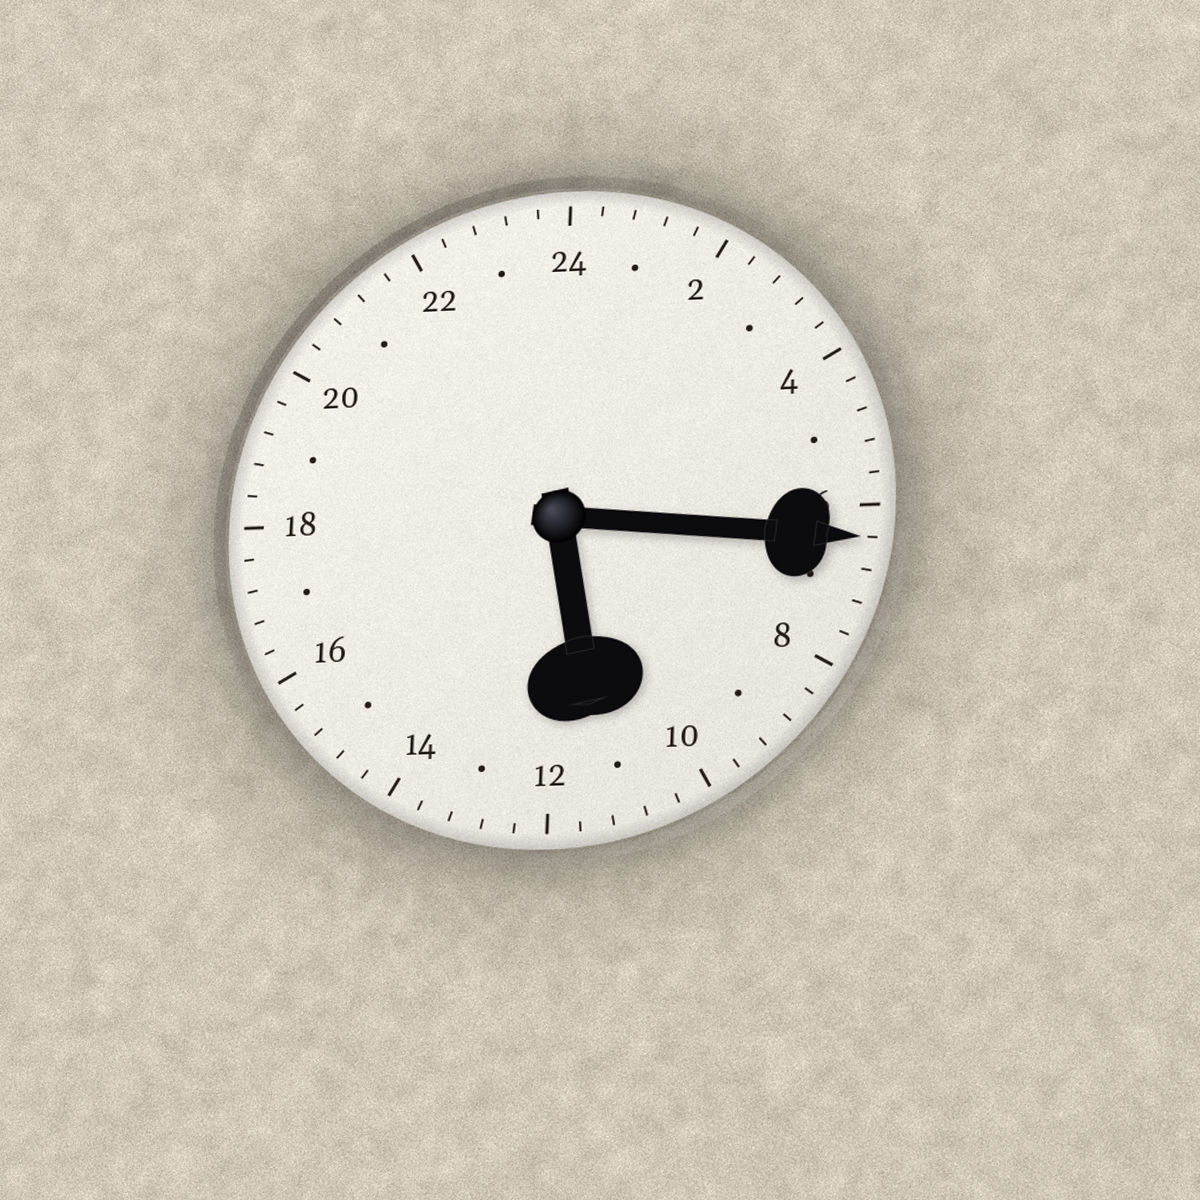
{"hour": 11, "minute": 16}
